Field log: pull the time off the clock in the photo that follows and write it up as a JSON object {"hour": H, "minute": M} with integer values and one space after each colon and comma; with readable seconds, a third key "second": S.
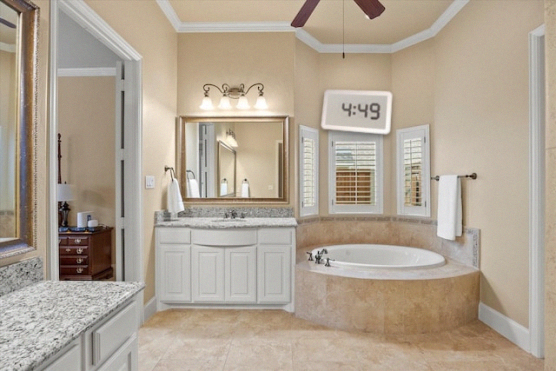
{"hour": 4, "minute": 49}
